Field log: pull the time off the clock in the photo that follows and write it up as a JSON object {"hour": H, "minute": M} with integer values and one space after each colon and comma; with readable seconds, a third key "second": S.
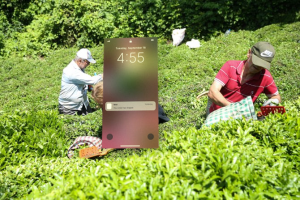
{"hour": 4, "minute": 55}
